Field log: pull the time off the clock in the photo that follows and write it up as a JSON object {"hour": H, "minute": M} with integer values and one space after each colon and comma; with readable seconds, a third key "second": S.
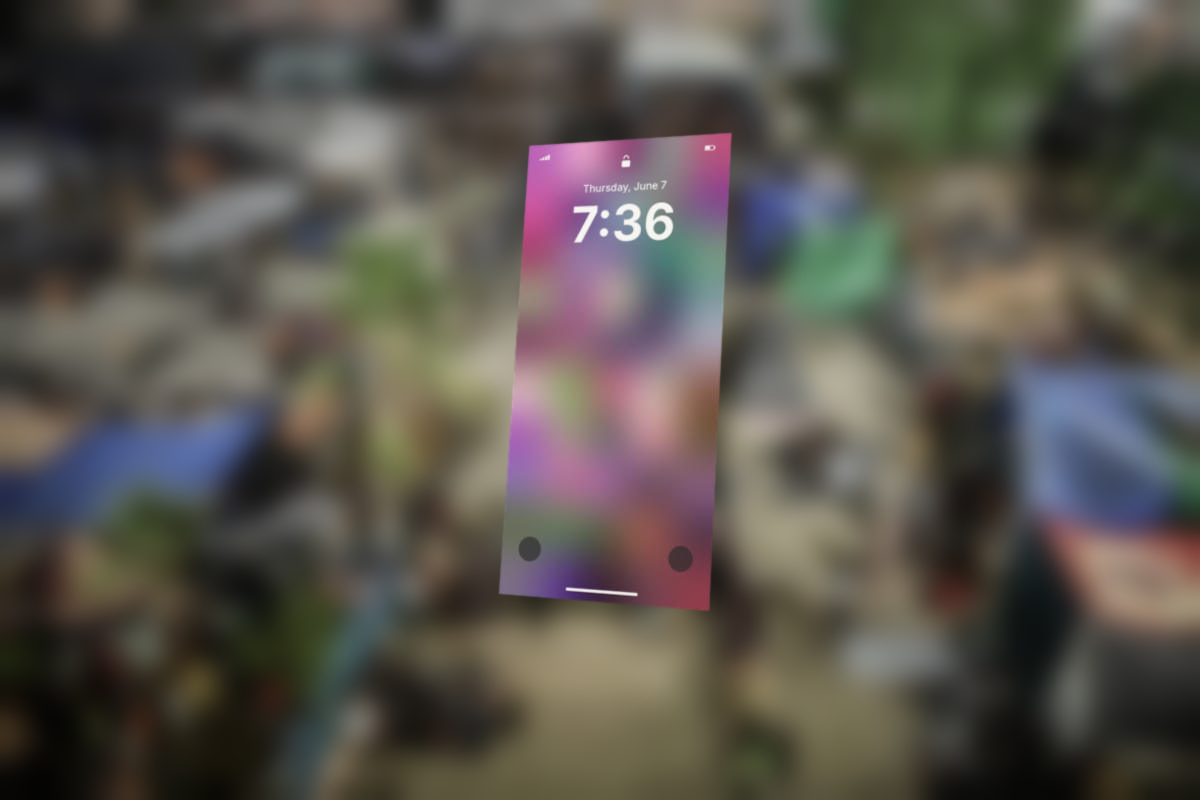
{"hour": 7, "minute": 36}
